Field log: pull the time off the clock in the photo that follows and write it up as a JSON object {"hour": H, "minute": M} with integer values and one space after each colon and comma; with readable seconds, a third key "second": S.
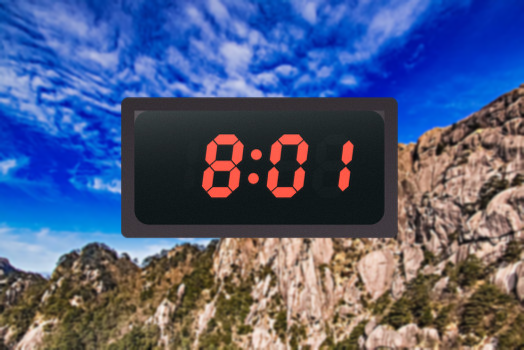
{"hour": 8, "minute": 1}
